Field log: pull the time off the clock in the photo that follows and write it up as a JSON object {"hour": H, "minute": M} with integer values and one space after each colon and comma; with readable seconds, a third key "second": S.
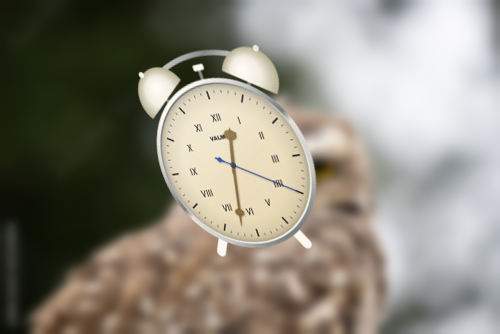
{"hour": 12, "minute": 32, "second": 20}
